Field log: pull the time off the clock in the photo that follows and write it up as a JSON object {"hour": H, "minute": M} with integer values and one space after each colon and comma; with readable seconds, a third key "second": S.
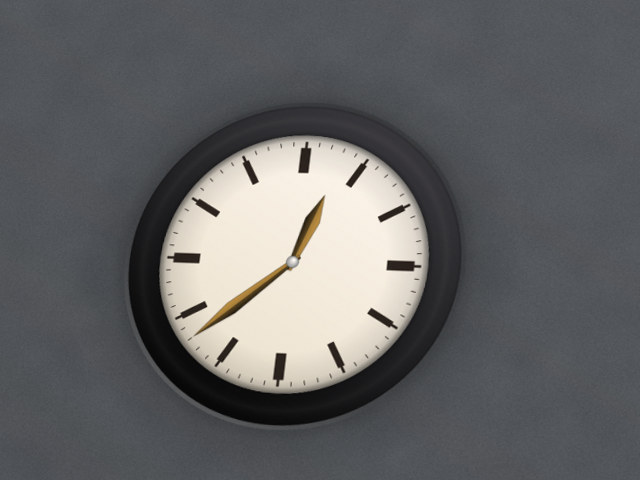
{"hour": 12, "minute": 38}
